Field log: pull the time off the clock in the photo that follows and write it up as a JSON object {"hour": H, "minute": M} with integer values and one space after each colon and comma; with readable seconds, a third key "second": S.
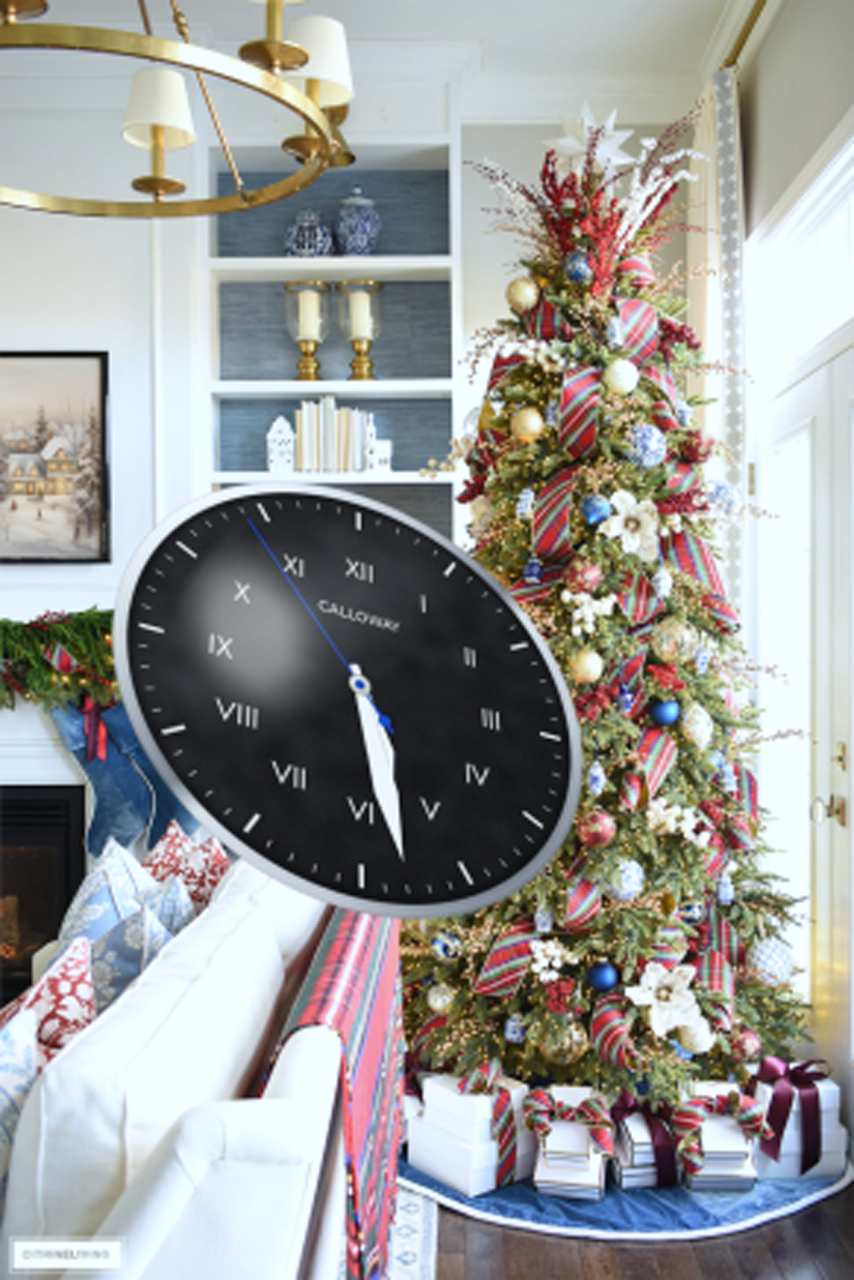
{"hour": 5, "minute": 27, "second": 54}
